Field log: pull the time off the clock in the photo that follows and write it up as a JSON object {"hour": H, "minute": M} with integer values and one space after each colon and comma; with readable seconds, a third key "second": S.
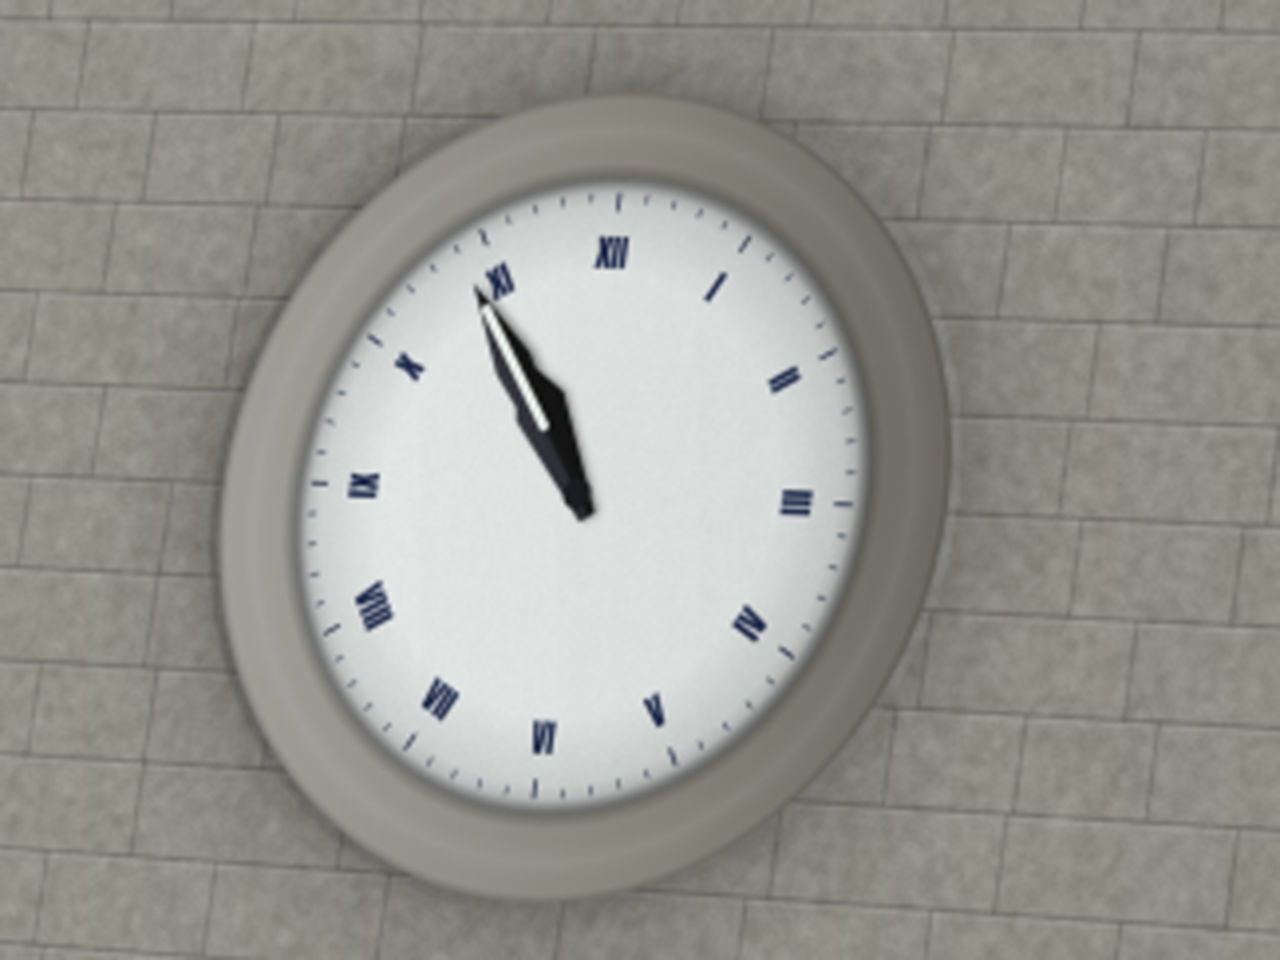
{"hour": 10, "minute": 54}
